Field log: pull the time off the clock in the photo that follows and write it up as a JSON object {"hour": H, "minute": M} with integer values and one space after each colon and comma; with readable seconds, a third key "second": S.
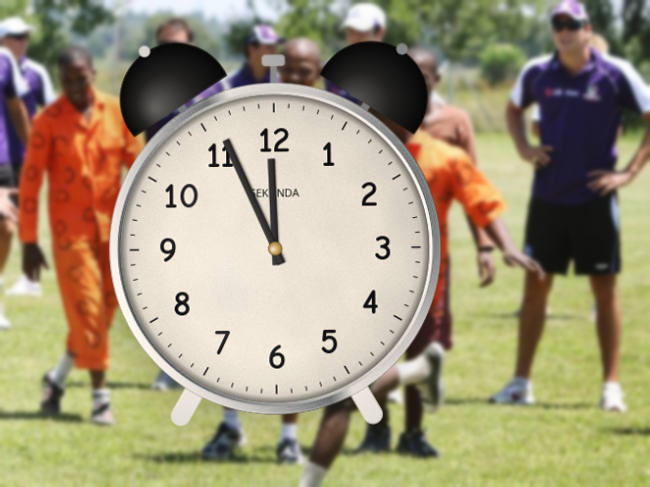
{"hour": 11, "minute": 56}
